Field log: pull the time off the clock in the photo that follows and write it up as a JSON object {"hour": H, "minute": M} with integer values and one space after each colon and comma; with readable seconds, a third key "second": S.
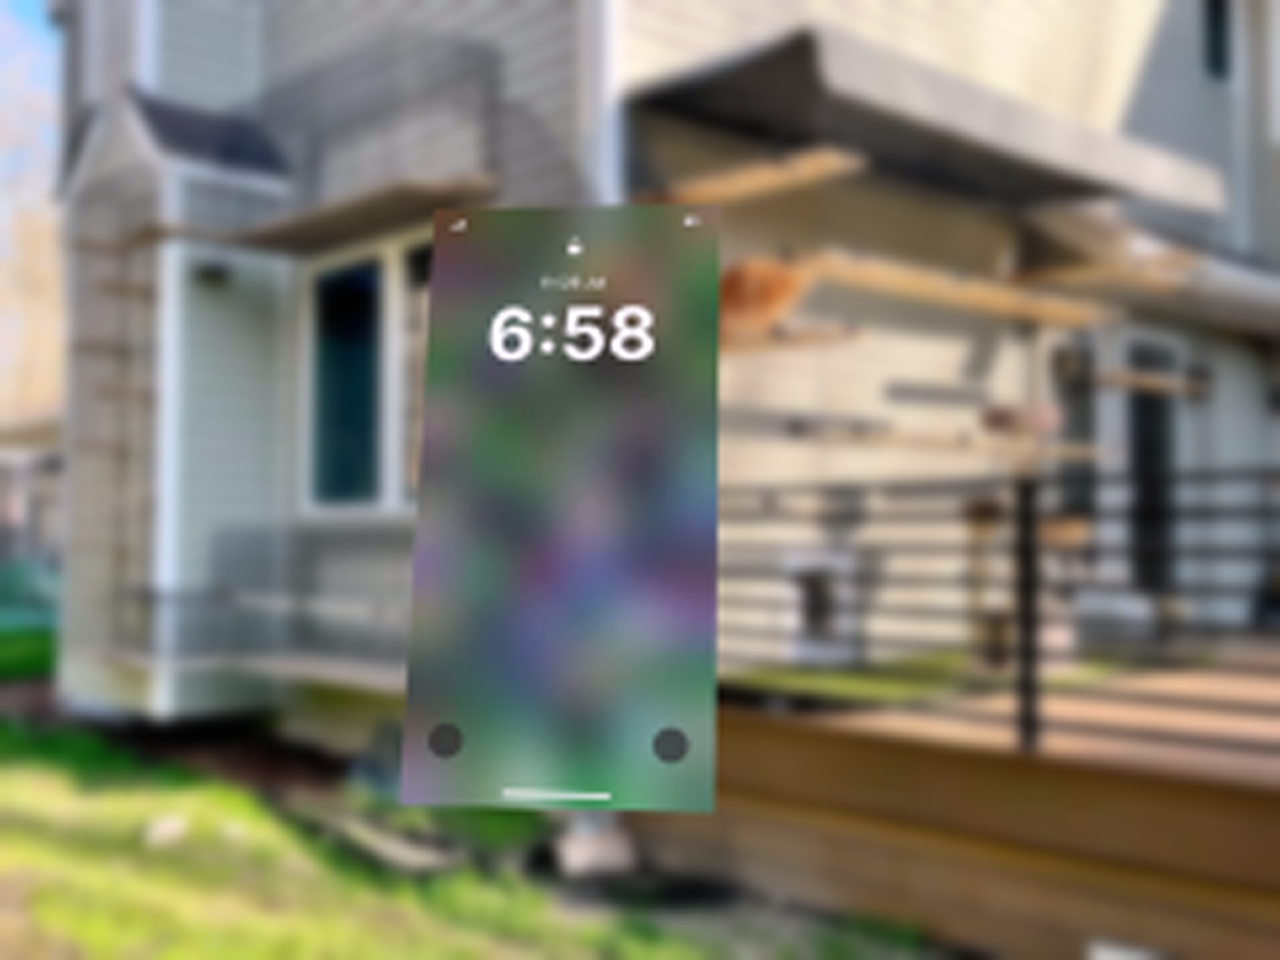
{"hour": 6, "minute": 58}
